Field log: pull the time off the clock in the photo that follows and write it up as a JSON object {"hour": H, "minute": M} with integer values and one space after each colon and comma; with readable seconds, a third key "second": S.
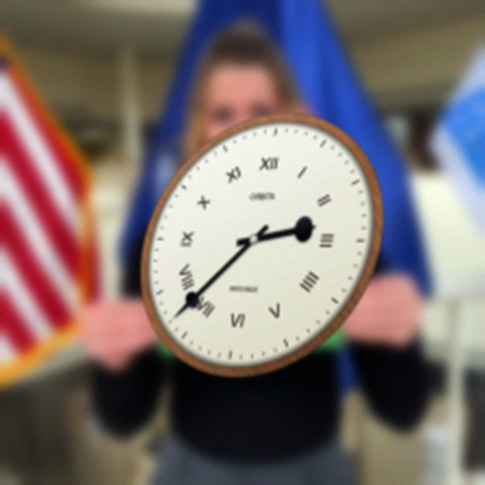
{"hour": 2, "minute": 37}
